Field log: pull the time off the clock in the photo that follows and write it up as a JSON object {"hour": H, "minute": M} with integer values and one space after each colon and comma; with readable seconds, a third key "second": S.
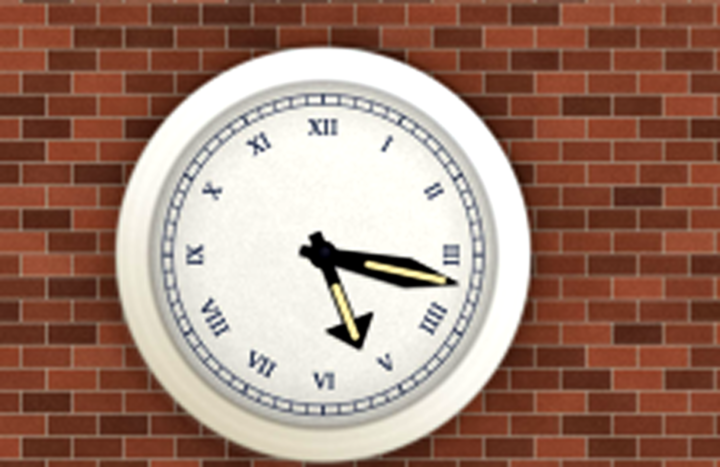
{"hour": 5, "minute": 17}
